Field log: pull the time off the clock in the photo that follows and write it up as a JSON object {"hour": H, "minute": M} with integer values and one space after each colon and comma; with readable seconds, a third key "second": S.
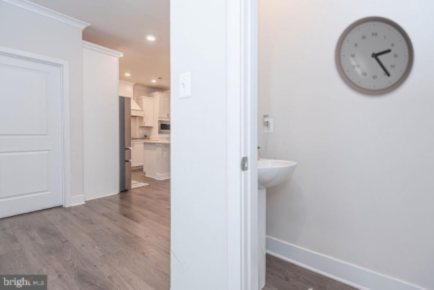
{"hour": 2, "minute": 24}
